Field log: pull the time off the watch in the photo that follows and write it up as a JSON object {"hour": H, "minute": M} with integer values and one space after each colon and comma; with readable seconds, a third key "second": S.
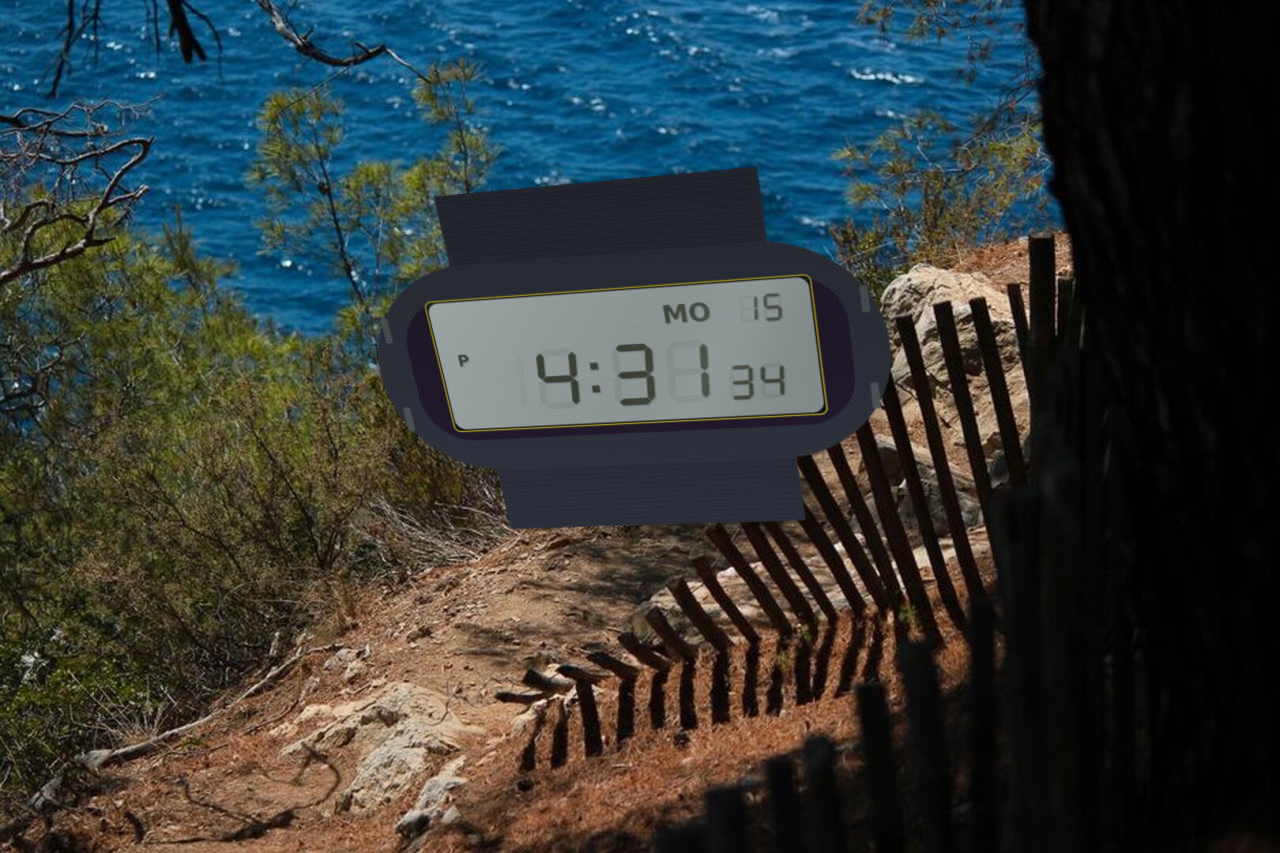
{"hour": 4, "minute": 31, "second": 34}
